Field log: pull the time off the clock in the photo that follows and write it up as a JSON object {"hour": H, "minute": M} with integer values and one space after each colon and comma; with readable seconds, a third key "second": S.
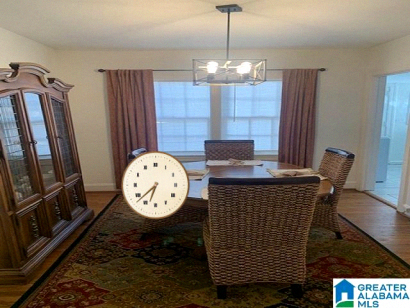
{"hour": 6, "minute": 38}
